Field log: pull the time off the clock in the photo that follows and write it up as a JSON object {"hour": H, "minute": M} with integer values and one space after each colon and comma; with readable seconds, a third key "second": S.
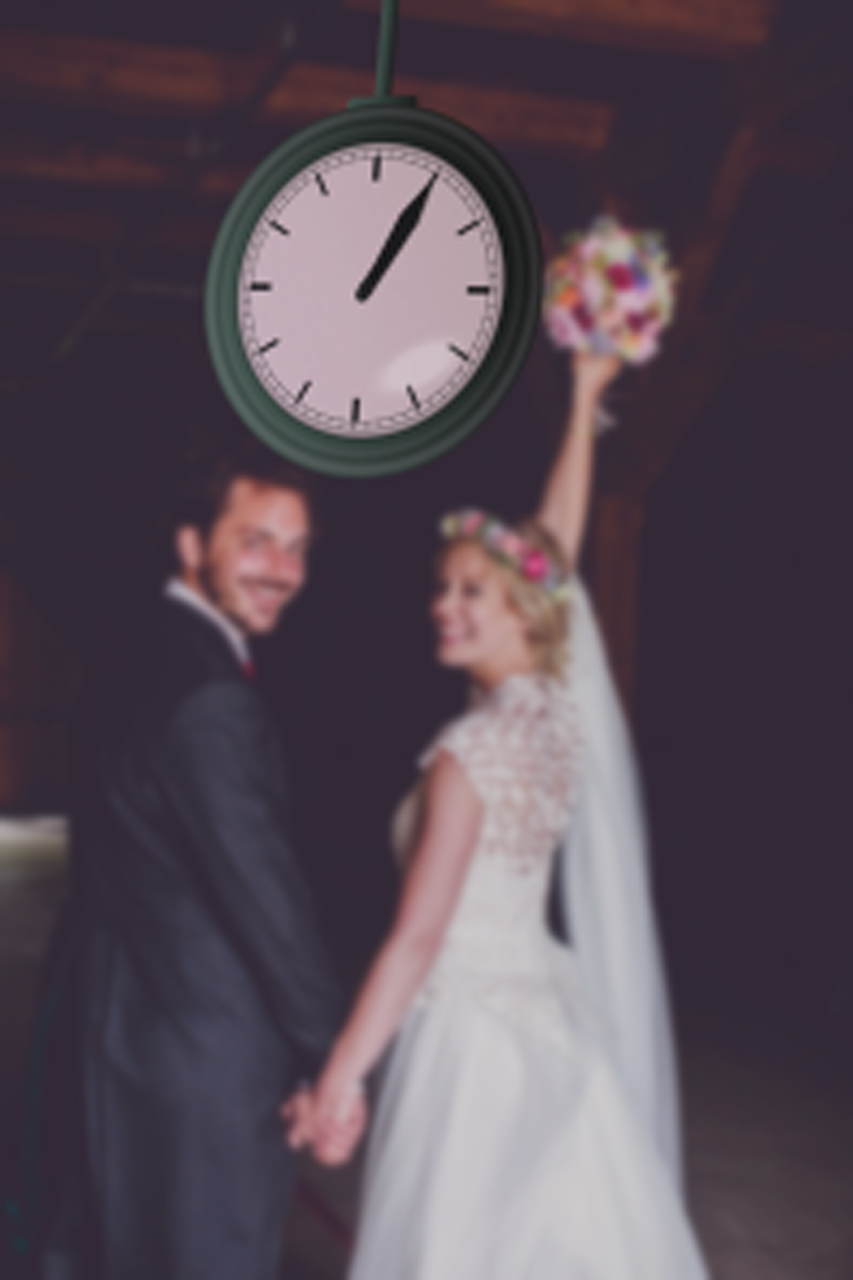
{"hour": 1, "minute": 5}
